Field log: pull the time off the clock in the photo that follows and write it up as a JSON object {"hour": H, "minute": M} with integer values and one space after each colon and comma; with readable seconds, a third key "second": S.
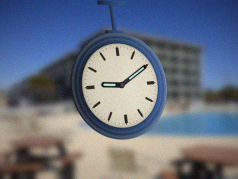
{"hour": 9, "minute": 10}
